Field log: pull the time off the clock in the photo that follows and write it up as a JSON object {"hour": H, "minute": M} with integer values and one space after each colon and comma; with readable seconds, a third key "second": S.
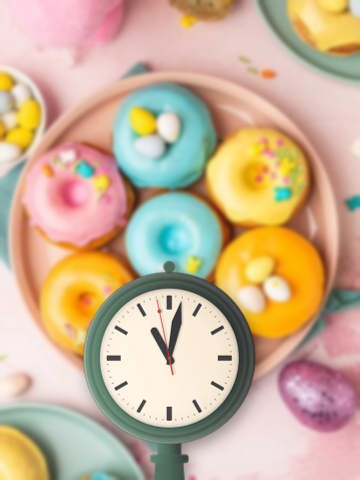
{"hour": 11, "minute": 1, "second": 58}
